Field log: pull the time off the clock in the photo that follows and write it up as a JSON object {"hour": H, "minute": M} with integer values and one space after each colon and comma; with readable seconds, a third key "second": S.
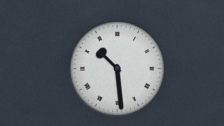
{"hour": 10, "minute": 29}
